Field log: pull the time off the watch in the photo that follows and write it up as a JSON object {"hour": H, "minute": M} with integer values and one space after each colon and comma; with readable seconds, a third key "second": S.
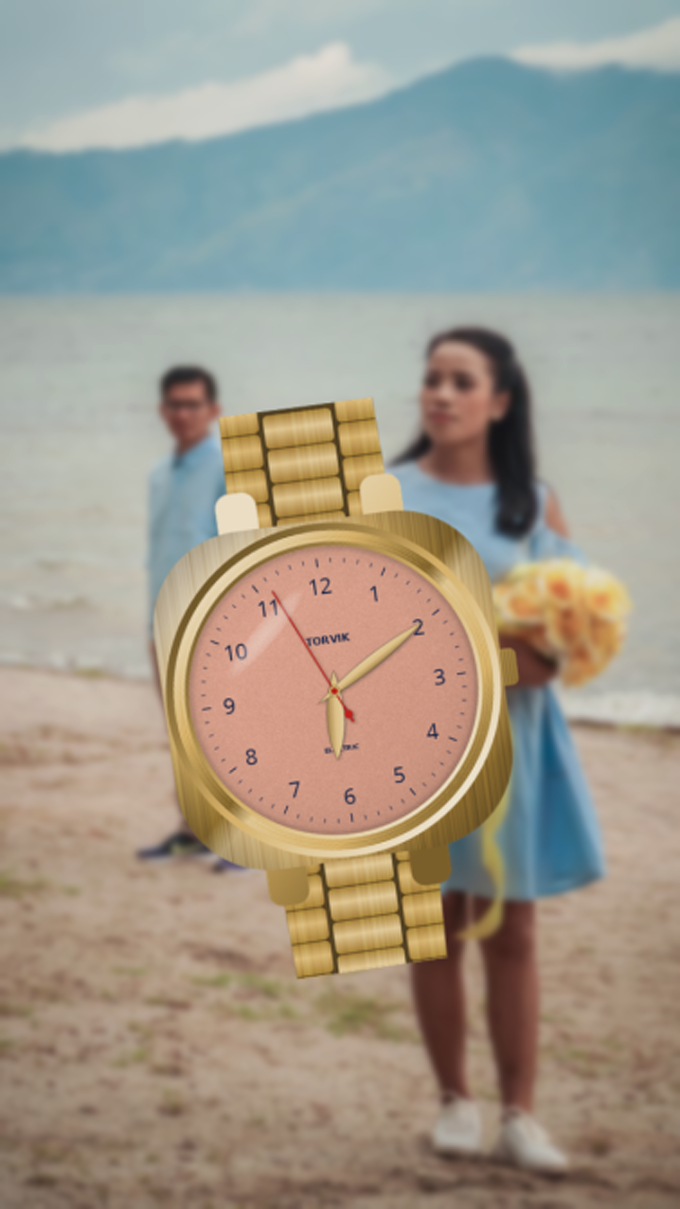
{"hour": 6, "minute": 9, "second": 56}
